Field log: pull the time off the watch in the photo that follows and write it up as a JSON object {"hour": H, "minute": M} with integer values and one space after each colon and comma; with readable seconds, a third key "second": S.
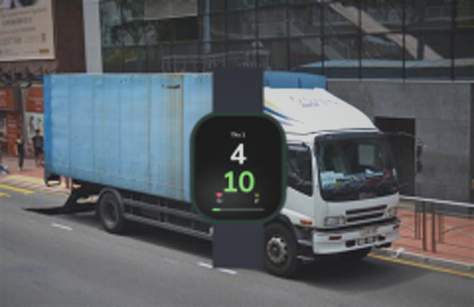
{"hour": 4, "minute": 10}
